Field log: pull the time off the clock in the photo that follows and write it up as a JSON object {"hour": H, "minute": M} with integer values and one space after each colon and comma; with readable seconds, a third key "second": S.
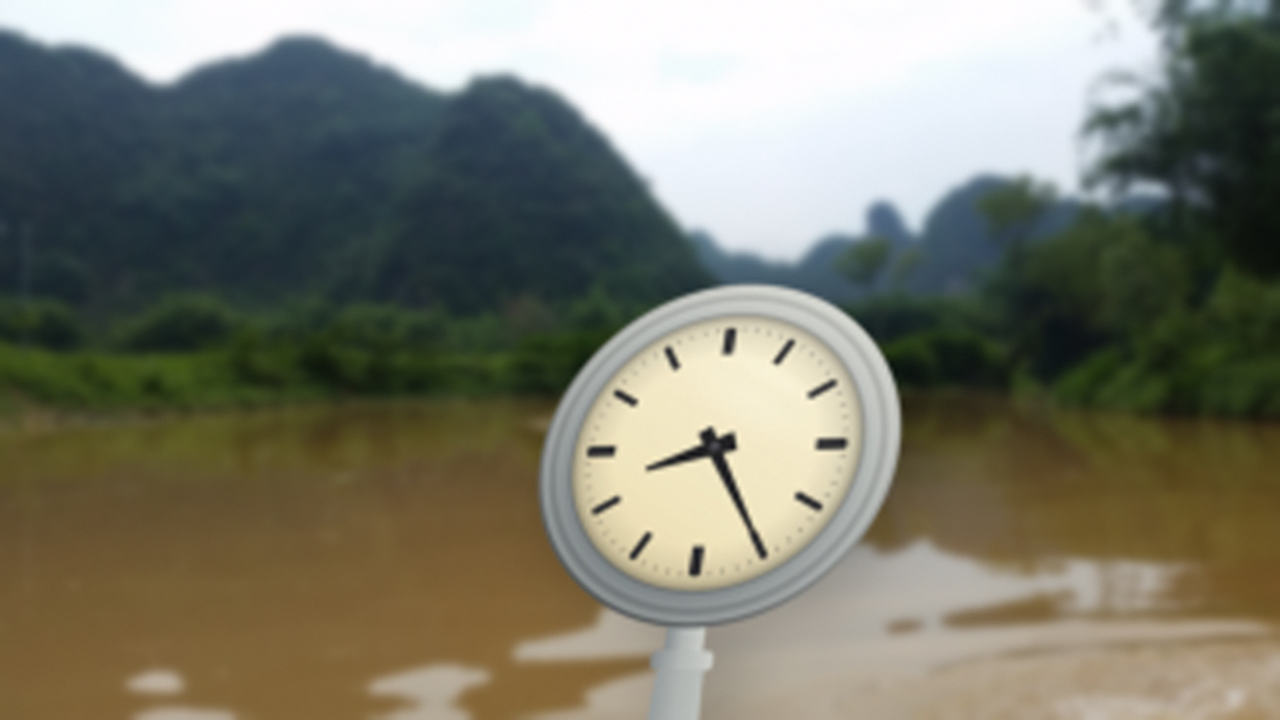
{"hour": 8, "minute": 25}
